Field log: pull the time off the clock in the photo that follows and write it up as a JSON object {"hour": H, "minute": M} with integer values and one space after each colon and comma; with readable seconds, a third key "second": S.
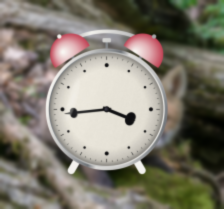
{"hour": 3, "minute": 44}
